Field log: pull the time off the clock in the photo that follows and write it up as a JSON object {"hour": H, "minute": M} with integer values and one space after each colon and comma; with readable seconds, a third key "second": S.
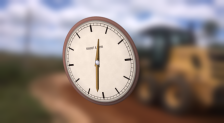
{"hour": 12, "minute": 32}
